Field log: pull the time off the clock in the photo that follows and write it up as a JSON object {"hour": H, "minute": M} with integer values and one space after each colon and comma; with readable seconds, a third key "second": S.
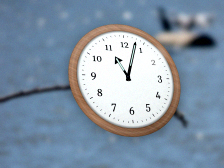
{"hour": 11, "minute": 3}
